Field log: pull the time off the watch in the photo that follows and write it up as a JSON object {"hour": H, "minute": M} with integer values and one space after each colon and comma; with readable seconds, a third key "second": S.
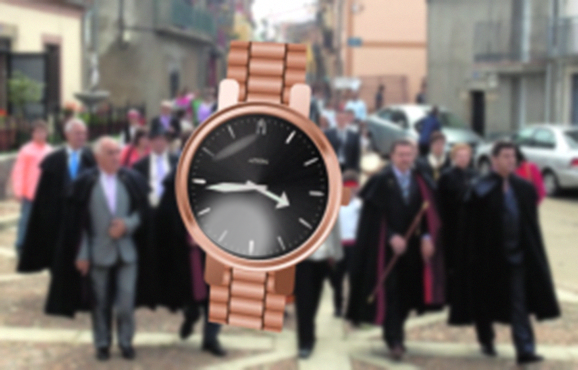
{"hour": 3, "minute": 44}
